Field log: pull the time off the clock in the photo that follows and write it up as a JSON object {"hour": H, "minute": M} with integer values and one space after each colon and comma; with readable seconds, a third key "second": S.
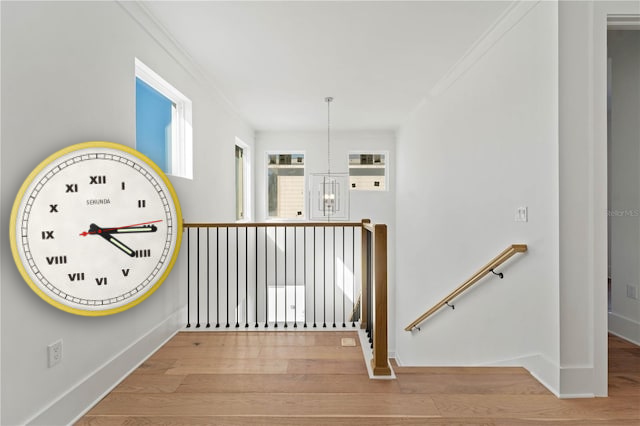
{"hour": 4, "minute": 15, "second": 14}
